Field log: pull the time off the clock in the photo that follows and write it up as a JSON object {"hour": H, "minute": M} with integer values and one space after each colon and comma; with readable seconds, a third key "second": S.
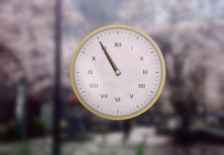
{"hour": 10, "minute": 55}
